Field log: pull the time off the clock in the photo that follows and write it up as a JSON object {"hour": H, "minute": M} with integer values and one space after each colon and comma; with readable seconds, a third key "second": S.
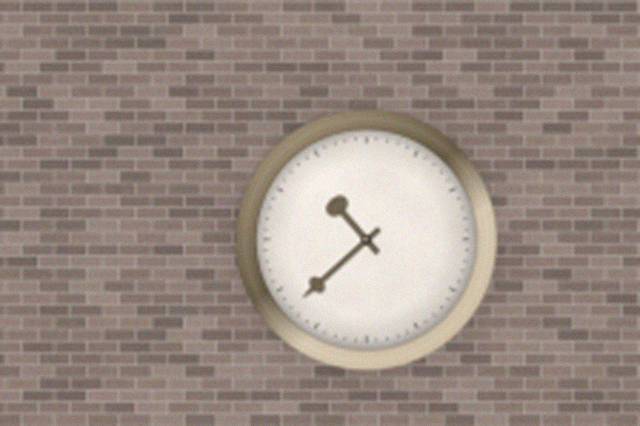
{"hour": 10, "minute": 38}
